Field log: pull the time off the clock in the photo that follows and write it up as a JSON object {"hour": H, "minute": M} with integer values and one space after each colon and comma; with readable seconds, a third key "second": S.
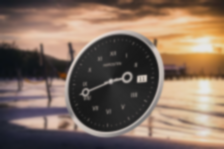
{"hour": 2, "minute": 42}
